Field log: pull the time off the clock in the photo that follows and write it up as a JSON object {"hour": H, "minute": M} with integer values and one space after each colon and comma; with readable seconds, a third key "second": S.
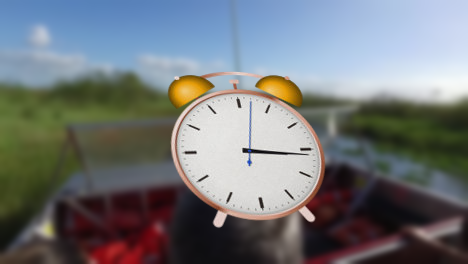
{"hour": 3, "minute": 16, "second": 2}
